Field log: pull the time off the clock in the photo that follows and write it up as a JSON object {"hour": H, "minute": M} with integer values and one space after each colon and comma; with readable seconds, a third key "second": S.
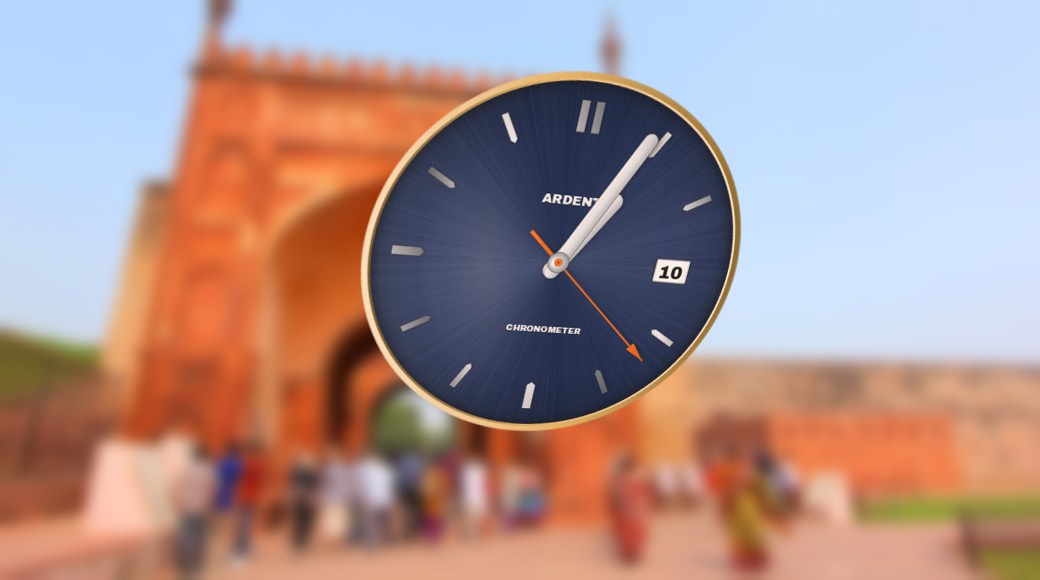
{"hour": 1, "minute": 4, "second": 22}
